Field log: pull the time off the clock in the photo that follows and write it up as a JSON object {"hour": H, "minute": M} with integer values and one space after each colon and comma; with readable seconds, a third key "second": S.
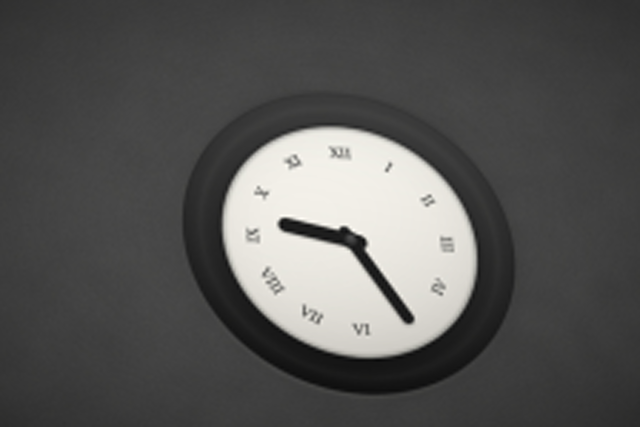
{"hour": 9, "minute": 25}
